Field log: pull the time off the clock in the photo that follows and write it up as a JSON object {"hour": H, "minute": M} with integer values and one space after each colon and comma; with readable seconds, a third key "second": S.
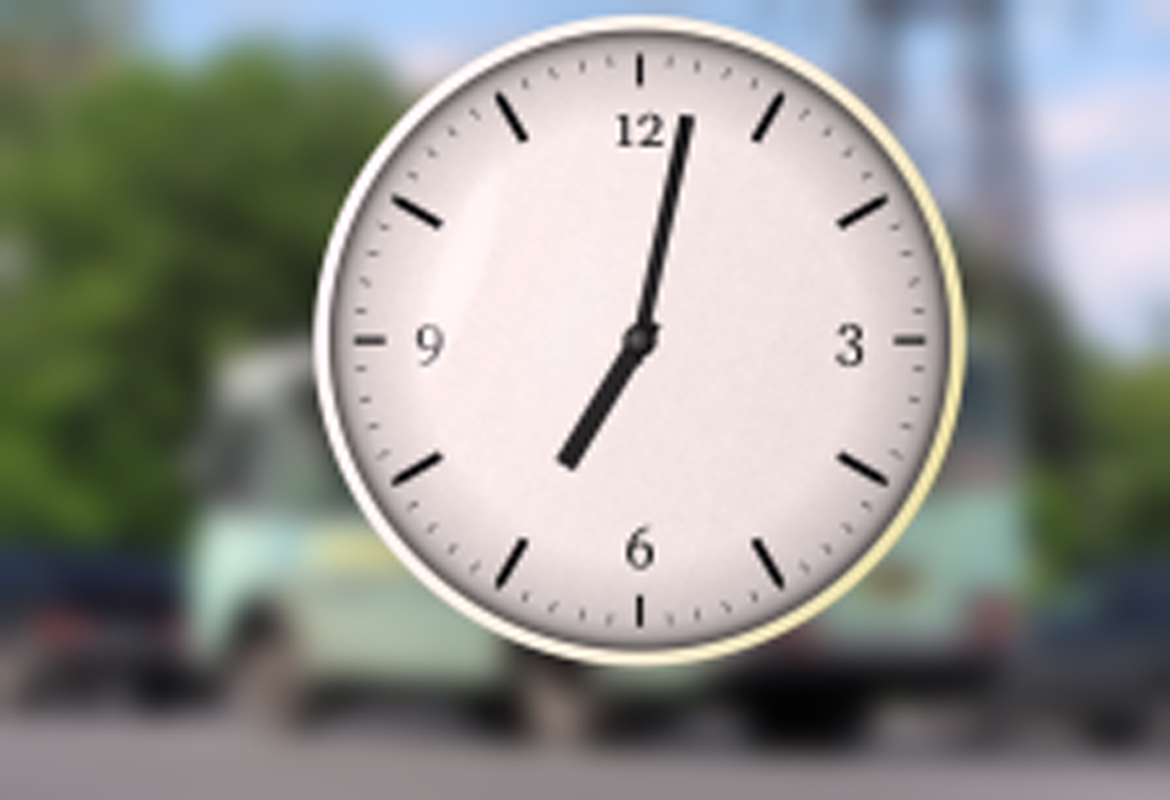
{"hour": 7, "minute": 2}
